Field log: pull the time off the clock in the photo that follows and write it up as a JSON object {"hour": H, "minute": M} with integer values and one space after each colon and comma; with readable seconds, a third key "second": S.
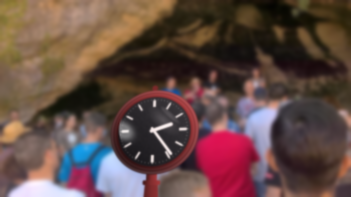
{"hour": 2, "minute": 24}
